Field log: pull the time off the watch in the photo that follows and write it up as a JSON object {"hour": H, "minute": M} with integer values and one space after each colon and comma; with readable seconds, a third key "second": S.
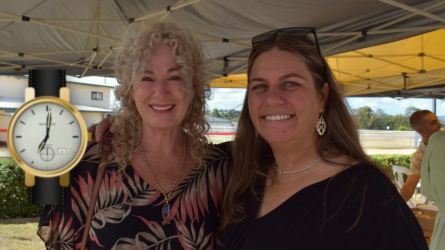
{"hour": 7, "minute": 1}
